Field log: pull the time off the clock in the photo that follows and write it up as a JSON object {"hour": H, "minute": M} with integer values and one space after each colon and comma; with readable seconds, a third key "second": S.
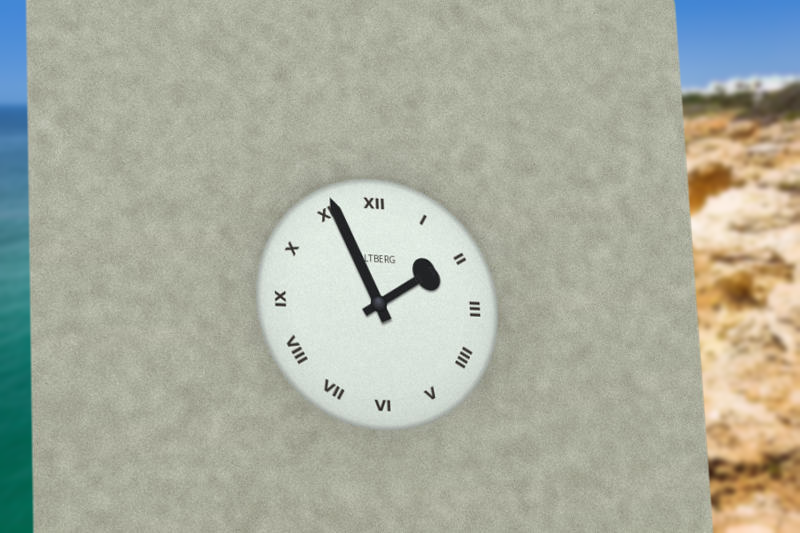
{"hour": 1, "minute": 56}
